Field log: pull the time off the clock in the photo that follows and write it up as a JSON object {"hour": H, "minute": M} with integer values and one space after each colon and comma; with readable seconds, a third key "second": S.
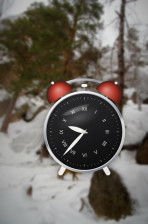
{"hour": 9, "minute": 37}
